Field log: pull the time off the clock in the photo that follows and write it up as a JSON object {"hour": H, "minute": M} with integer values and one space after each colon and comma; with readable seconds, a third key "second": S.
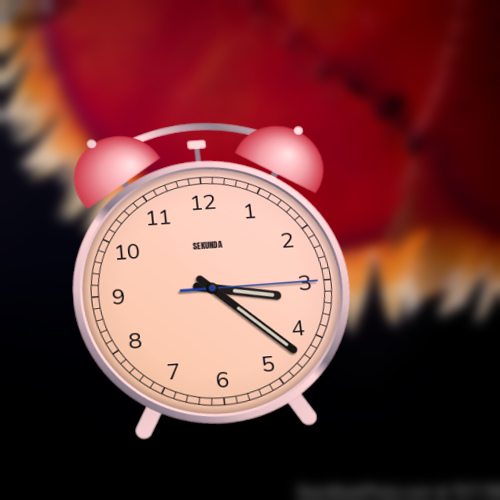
{"hour": 3, "minute": 22, "second": 15}
